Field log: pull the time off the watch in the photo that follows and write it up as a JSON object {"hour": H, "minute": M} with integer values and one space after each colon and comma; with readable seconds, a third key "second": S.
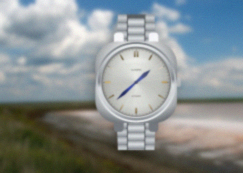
{"hour": 1, "minute": 38}
